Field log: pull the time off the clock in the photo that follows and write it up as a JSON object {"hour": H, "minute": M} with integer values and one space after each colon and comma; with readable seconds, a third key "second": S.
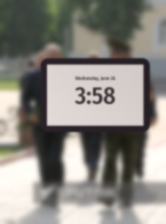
{"hour": 3, "minute": 58}
